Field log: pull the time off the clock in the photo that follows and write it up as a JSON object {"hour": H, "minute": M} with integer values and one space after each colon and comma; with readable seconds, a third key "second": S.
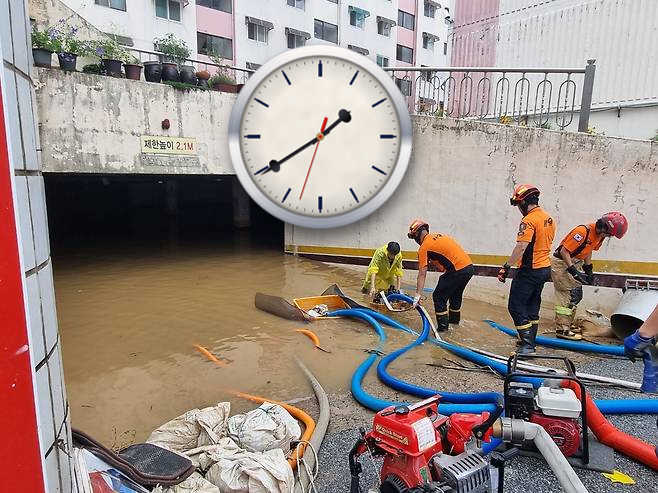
{"hour": 1, "minute": 39, "second": 33}
